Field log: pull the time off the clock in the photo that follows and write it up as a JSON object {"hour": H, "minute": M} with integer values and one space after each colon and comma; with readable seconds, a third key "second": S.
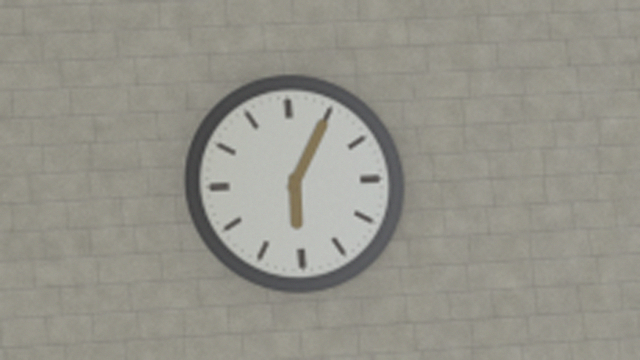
{"hour": 6, "minute": 5}
